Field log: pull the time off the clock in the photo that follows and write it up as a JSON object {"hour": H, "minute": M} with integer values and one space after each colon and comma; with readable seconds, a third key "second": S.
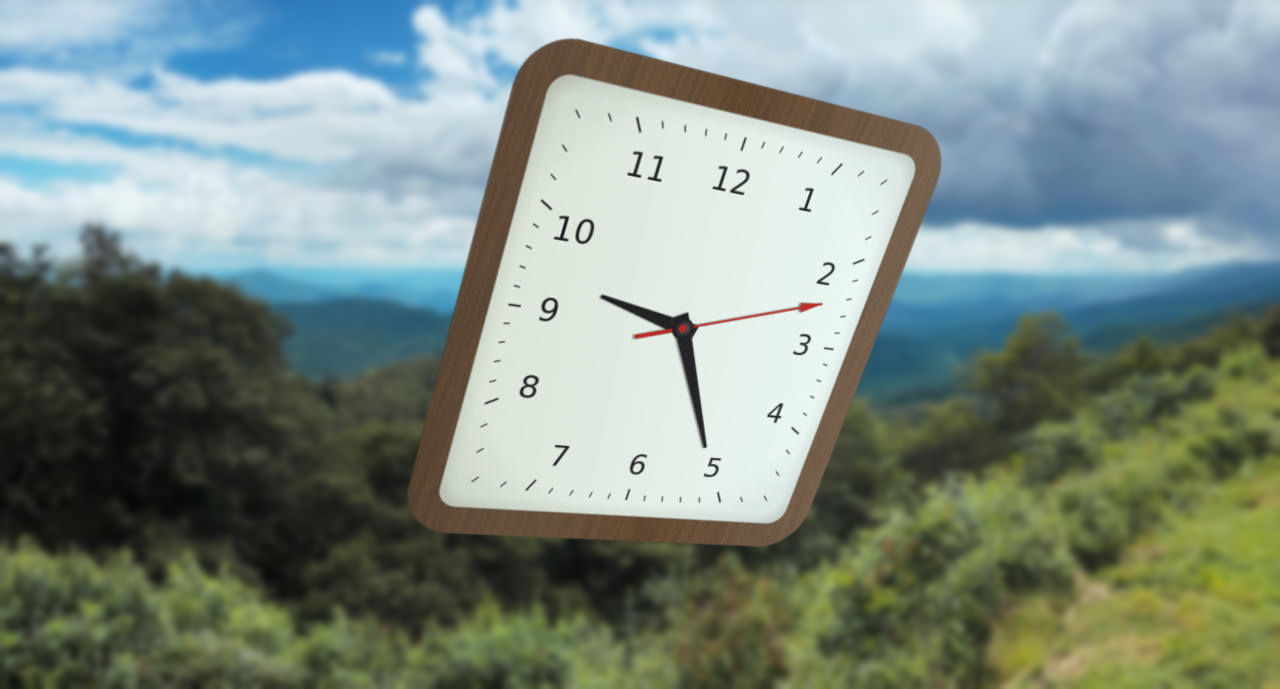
{"hour": 9, "minute": 25, "second": 12}
